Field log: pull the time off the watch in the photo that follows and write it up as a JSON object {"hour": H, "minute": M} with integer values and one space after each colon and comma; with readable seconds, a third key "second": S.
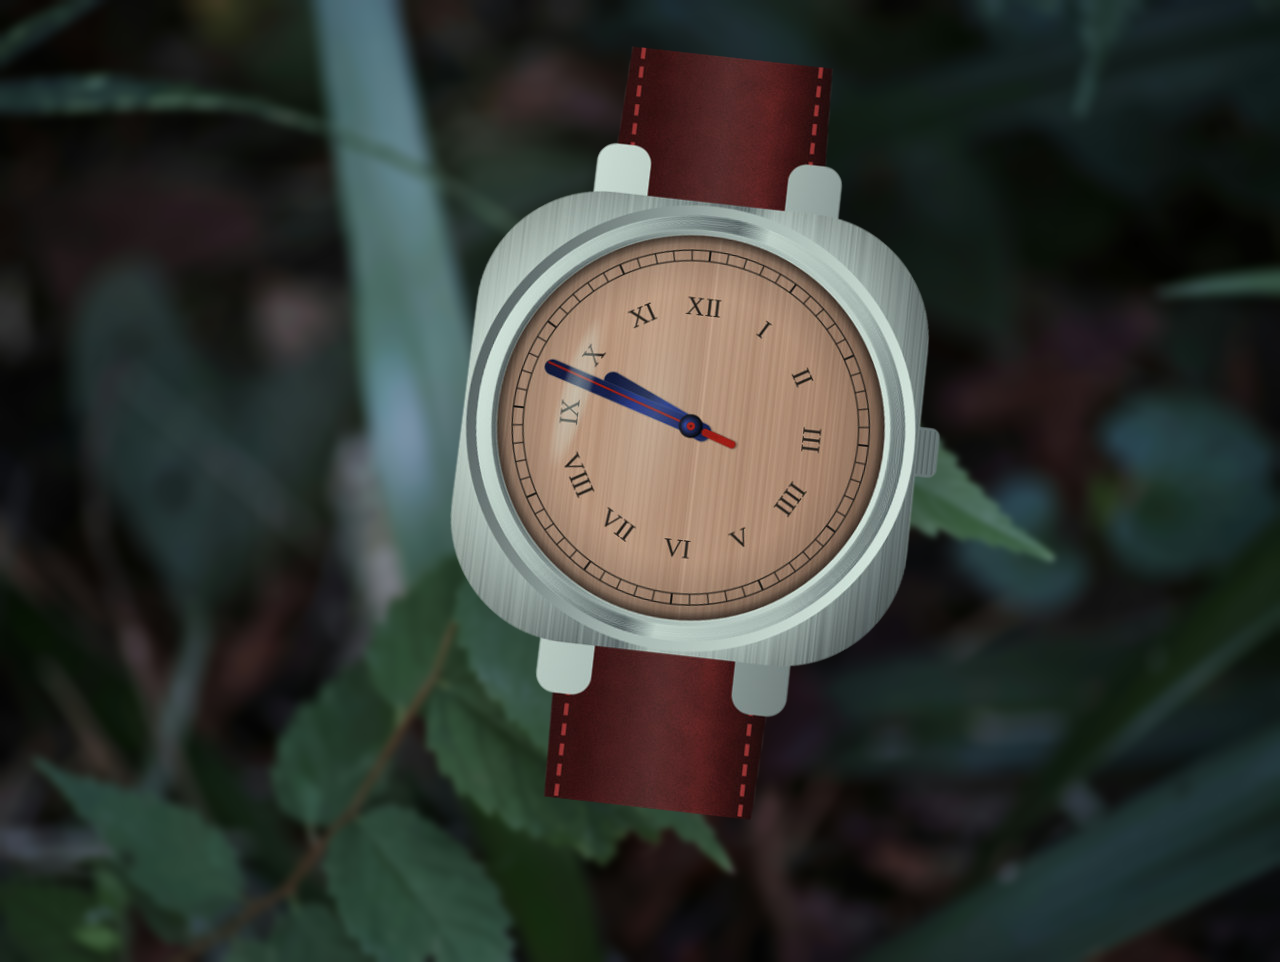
{"hour": 9, "minute": 47, "second": 48}
